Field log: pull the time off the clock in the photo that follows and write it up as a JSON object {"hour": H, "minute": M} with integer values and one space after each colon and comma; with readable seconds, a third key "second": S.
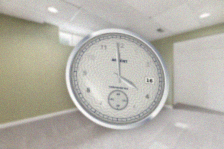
{"hour": 3, "minute": 59}
